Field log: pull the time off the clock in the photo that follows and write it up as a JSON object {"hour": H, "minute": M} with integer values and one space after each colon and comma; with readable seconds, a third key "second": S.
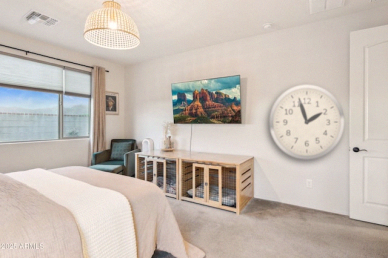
{"hour": 1, "minute": 57}
